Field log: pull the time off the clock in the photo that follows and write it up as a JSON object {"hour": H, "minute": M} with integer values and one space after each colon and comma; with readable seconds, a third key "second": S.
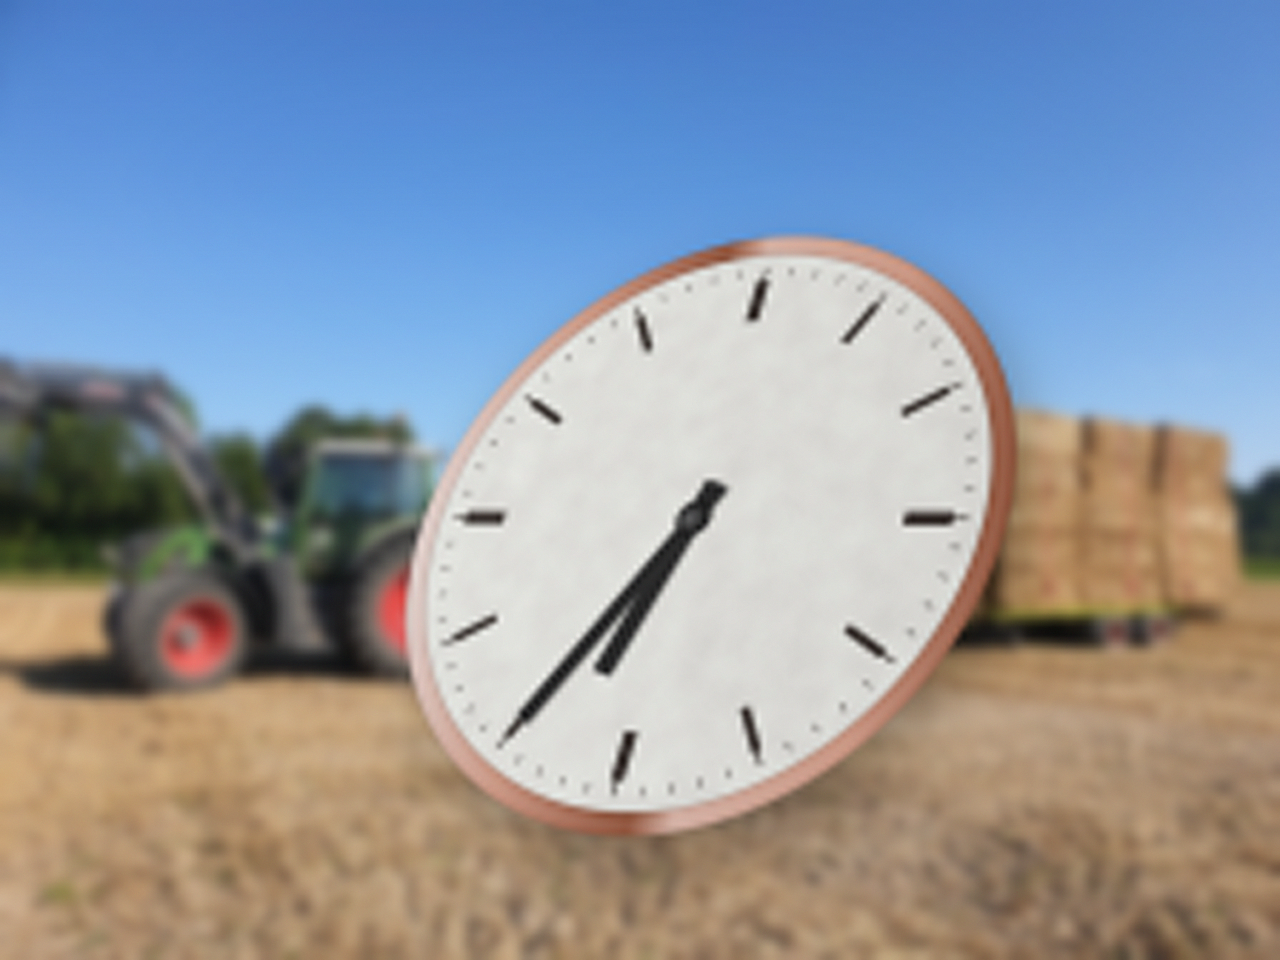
{"hour": 6, "minute": 35}
